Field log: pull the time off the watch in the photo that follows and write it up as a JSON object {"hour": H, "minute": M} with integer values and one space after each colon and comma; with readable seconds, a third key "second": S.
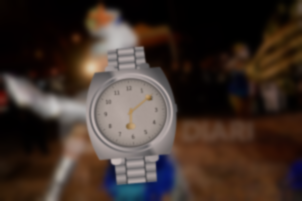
{"hour": 6, "minute": 9}
